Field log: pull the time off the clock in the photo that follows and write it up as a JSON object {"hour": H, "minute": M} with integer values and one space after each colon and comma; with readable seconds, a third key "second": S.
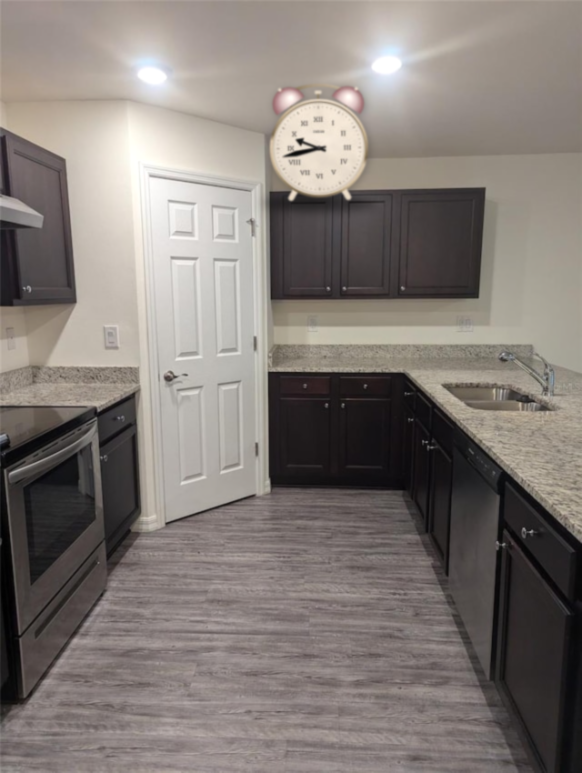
{"hour": 9, "minute": 43}
